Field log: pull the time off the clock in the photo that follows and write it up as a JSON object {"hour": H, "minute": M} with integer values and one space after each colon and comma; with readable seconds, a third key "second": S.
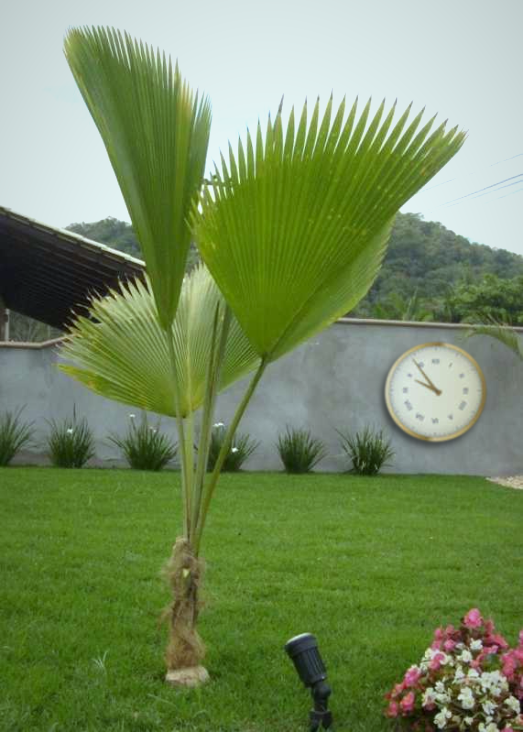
{"hour": 9, "minute": 54}
